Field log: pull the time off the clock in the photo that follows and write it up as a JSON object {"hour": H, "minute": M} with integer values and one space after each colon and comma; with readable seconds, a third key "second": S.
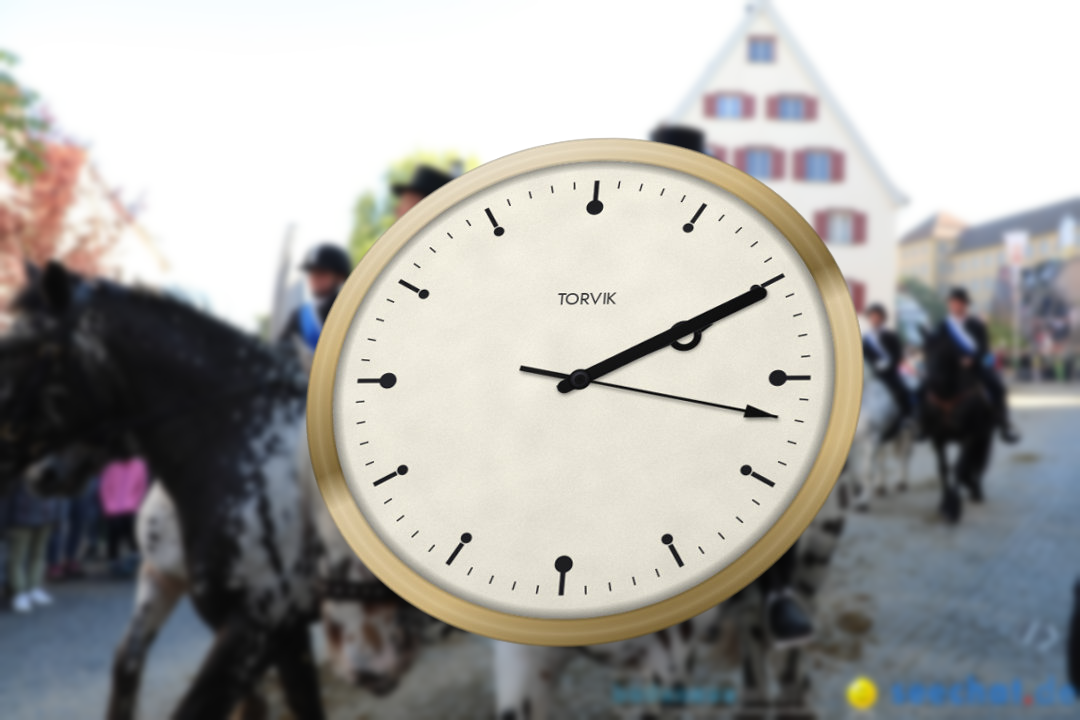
{"hour": 2, "minute": 10, "second": 17}
